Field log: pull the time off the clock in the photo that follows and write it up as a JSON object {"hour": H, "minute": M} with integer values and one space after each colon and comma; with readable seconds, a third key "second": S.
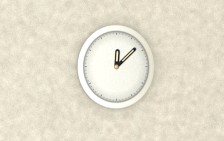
{"hour": 12, "minute": 8}
